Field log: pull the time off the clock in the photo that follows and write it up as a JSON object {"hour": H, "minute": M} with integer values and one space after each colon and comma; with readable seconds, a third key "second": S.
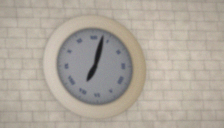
{"hour": 7, "minute": 3}
